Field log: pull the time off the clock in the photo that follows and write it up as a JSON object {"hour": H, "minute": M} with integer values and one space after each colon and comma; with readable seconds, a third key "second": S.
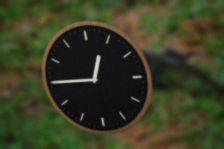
{"hour": 12, "minute": 45}
